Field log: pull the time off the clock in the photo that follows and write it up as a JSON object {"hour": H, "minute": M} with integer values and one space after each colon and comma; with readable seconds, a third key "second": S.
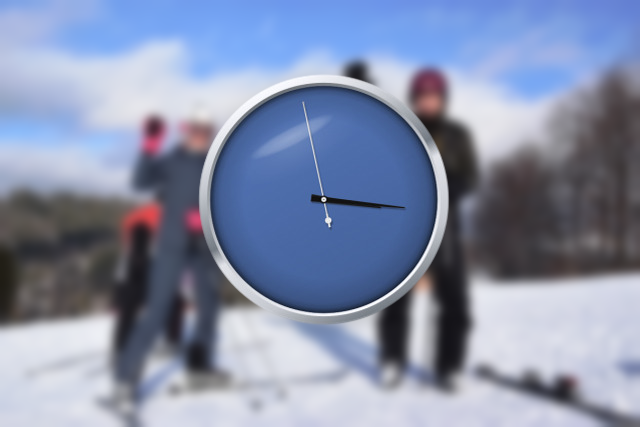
{"hour": 3, "minute": 15, "second": 58}
